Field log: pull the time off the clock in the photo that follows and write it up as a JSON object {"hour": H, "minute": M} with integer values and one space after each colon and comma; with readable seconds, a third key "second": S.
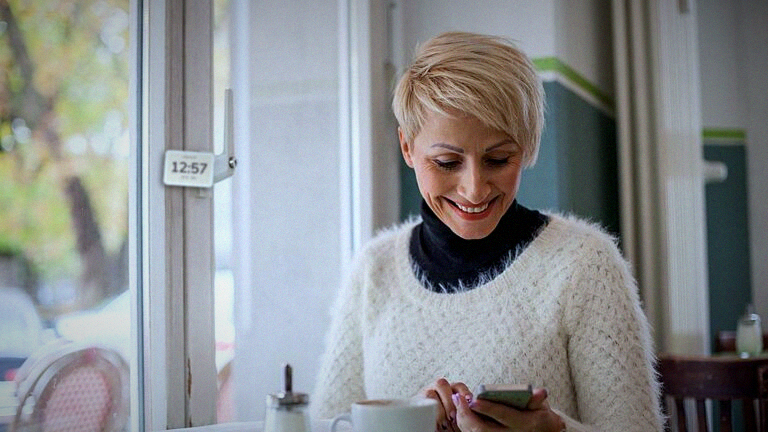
{"hour": 12, "minute": 57}
